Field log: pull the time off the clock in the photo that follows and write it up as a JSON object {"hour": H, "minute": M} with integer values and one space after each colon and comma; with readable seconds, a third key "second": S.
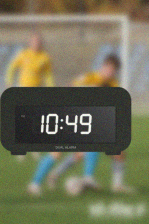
{"hour": 10, "minute": 49}
